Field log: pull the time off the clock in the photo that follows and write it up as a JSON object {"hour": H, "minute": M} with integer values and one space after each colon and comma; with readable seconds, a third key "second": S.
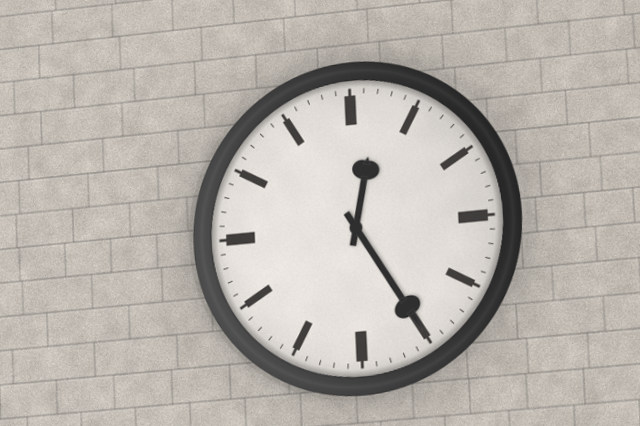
{"hour": 12, "minute": 25}
